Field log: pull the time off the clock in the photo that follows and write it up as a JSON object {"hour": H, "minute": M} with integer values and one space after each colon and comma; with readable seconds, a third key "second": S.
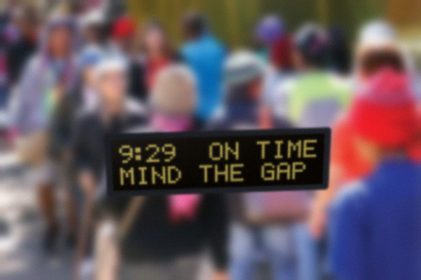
{"hour": 9, "minute": 29}
